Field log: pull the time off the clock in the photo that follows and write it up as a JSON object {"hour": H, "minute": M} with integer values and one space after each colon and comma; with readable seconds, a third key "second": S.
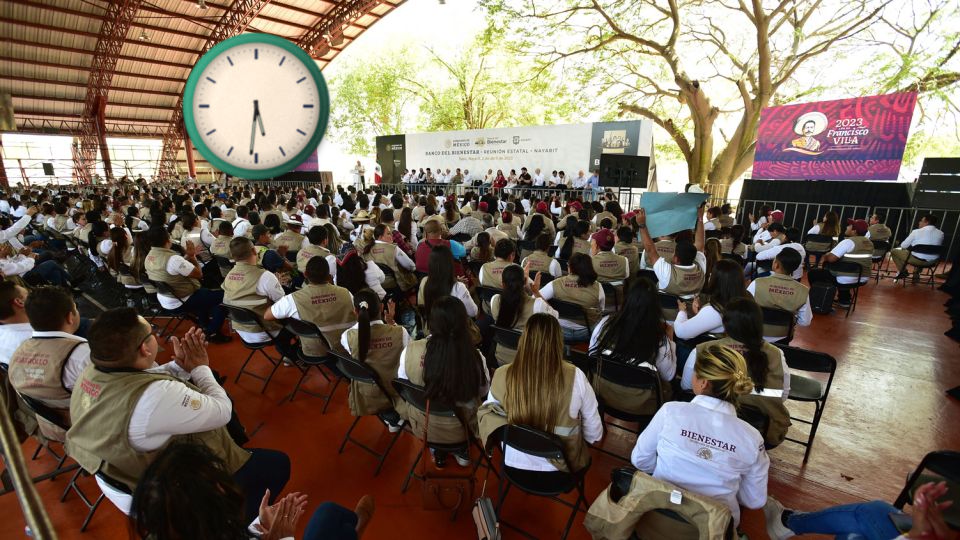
{"hour": 5, "minute": 31}
